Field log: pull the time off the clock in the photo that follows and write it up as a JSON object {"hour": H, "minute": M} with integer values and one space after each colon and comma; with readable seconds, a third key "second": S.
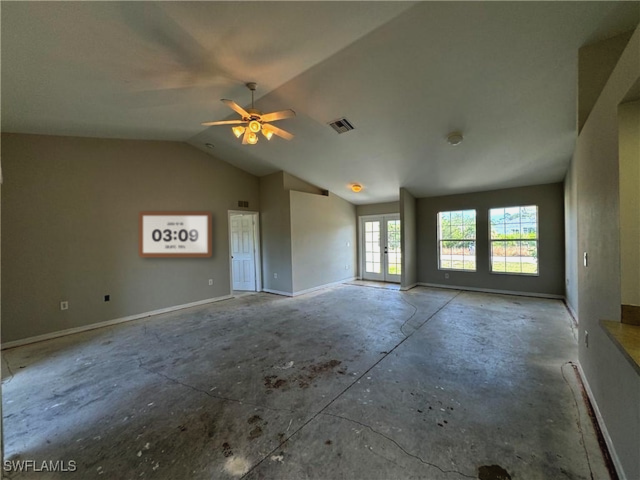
{"hour": 3, "minute": 9}
